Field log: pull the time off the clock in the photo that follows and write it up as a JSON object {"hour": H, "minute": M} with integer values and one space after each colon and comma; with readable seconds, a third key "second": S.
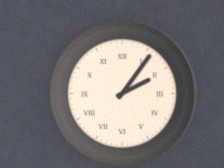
{"hour": 2, "minute": 6}
